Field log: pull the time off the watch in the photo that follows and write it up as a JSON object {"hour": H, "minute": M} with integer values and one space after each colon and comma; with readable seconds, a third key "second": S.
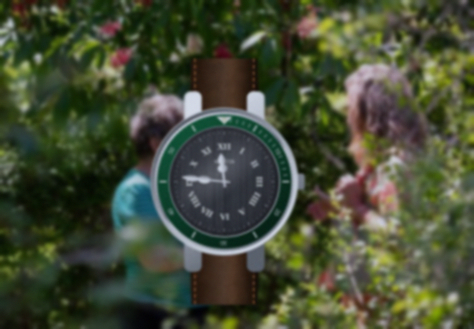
{"hour": 11, "minute": 46}
